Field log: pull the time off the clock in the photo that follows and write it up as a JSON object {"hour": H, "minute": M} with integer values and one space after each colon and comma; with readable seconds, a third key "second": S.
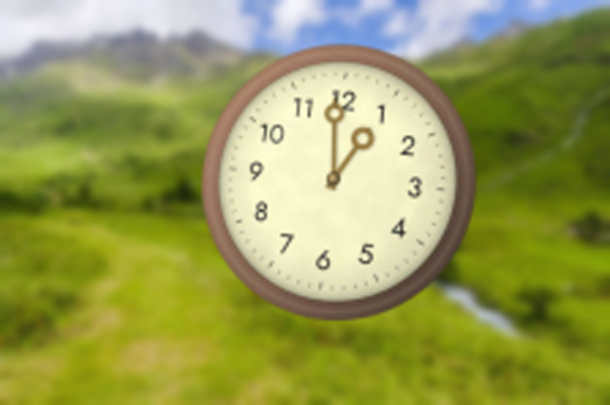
{"hour": 12, "minute": 59}
